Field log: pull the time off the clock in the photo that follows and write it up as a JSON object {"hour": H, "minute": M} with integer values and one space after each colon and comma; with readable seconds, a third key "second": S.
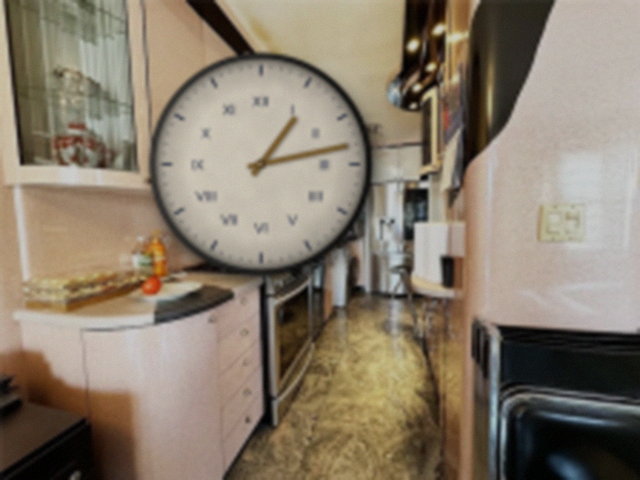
{"hour": 1, "minute": 13}
